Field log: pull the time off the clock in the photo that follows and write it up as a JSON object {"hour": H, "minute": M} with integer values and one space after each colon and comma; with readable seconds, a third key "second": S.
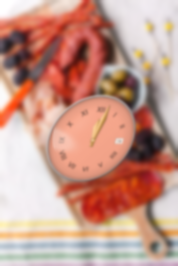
{"hour": 12, "minute": 2}
